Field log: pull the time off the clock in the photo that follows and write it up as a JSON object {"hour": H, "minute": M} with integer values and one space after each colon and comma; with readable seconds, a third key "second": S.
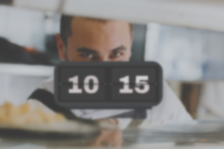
{"hour": 10, "minute": 15}
